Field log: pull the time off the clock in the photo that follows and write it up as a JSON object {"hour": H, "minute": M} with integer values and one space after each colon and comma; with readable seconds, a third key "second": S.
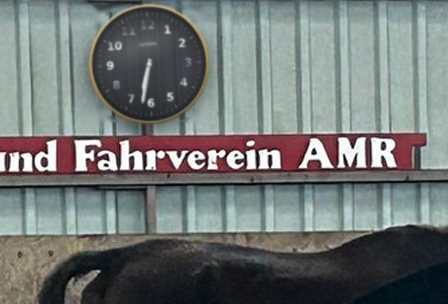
{"hour": 6, "minute": 32}
